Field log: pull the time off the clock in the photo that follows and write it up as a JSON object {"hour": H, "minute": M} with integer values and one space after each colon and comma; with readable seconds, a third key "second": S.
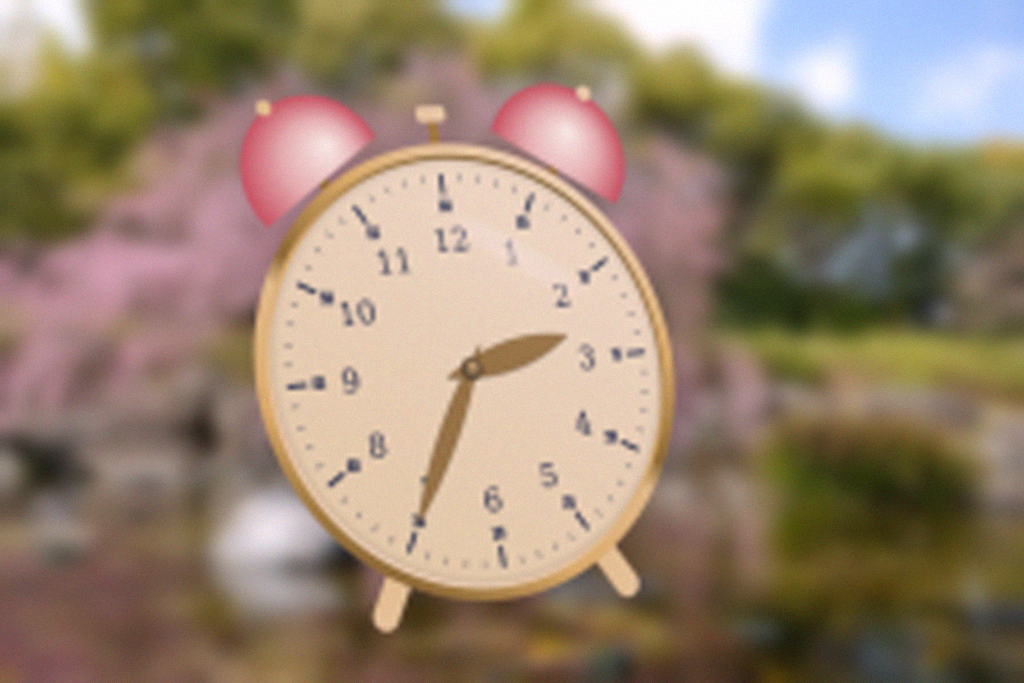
{"hour": 2, "minute": 35}
